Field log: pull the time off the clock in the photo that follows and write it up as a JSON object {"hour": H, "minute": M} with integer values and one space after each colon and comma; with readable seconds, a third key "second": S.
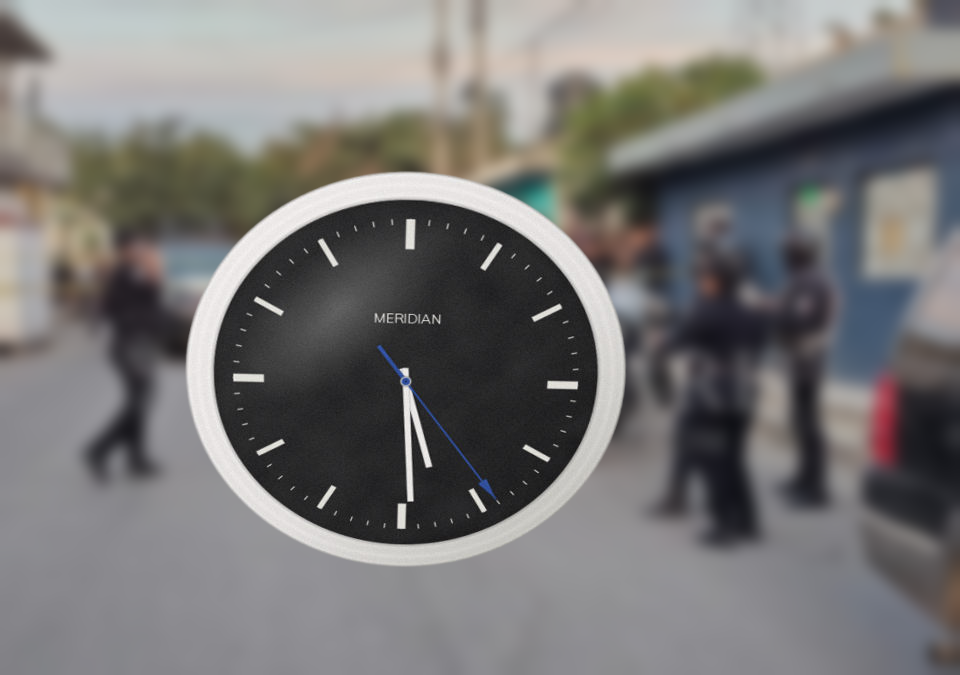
{"hour": 5, "minute": 29, "second": 24}
